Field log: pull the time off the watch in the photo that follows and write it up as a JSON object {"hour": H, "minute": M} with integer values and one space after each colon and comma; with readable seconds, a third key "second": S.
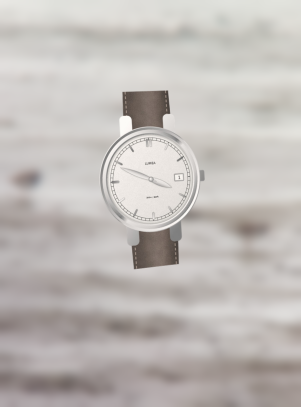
{"hour": 3, "minute": 49}
